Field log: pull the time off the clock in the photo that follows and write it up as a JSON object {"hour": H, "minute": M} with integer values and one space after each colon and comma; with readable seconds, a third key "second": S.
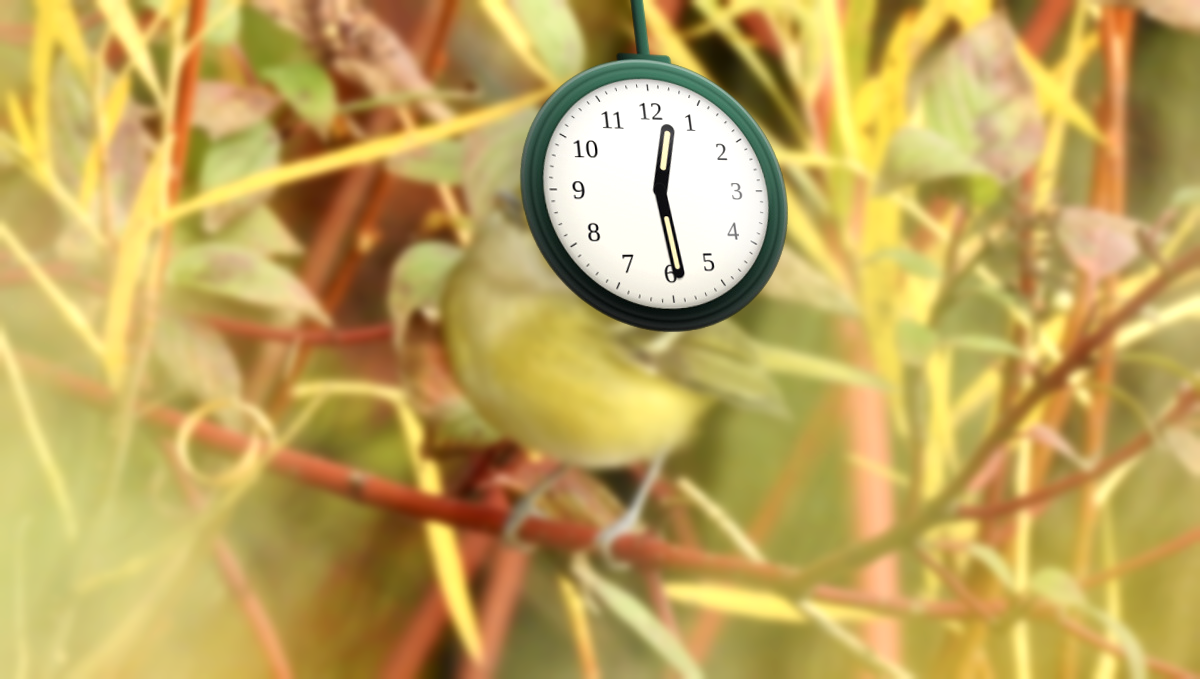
{"hour": 12, "minute": 29}
